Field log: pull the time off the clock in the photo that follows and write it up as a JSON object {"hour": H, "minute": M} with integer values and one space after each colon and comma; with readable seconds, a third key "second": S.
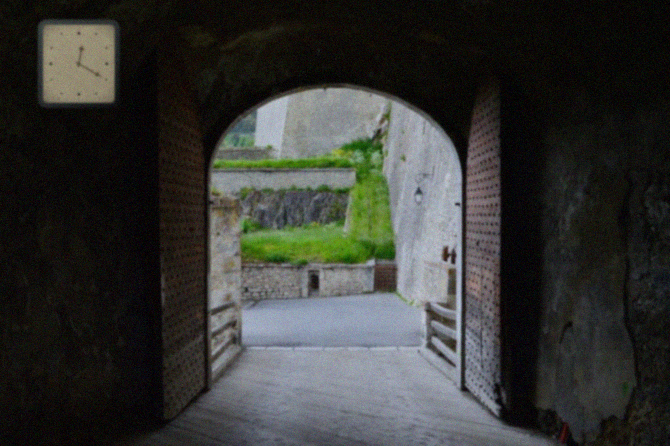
{"hour": 12, "minute": 20}
